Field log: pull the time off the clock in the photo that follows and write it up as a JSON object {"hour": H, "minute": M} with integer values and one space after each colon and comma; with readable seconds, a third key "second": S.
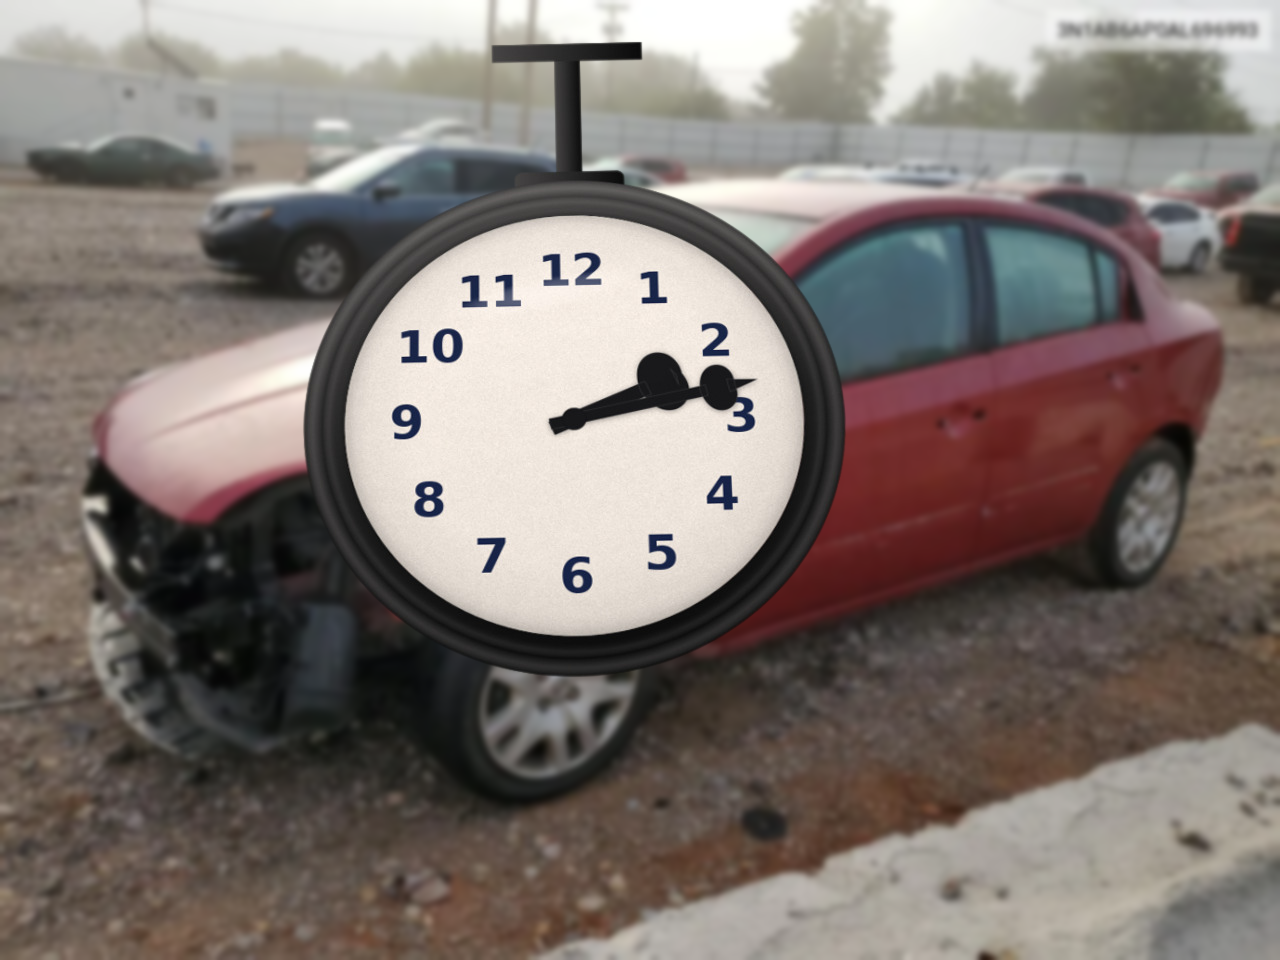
{"hour": 2, "minute": 13}
